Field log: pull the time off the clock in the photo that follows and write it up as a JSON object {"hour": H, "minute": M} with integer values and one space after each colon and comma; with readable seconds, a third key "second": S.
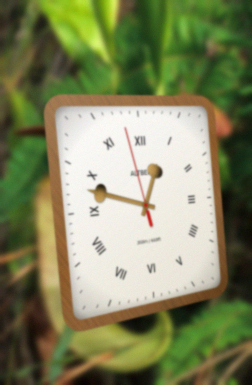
{"hour": 12, "minute": 47, "second": 58}
